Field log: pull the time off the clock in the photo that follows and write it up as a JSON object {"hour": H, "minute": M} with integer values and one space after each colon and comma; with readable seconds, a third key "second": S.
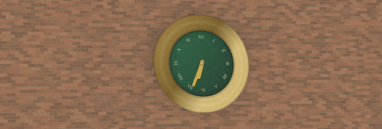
{"hour": 6, "minute": 34}
